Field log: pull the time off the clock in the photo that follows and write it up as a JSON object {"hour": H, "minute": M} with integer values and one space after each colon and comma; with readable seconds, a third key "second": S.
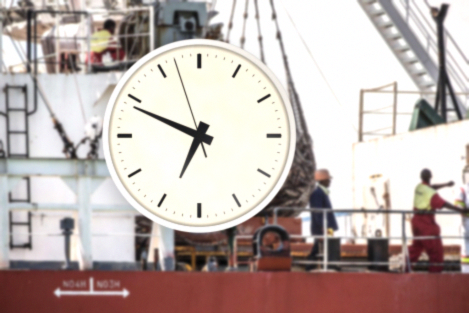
{"hour": 6, "minute": 48, "second": 57}
